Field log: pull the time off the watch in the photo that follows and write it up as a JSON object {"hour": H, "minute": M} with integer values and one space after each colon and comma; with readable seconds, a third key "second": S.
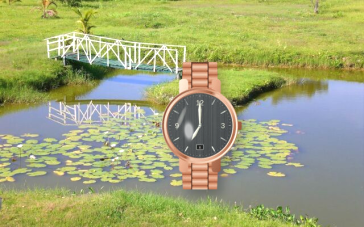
{"hour": 7, "minute": 0}
